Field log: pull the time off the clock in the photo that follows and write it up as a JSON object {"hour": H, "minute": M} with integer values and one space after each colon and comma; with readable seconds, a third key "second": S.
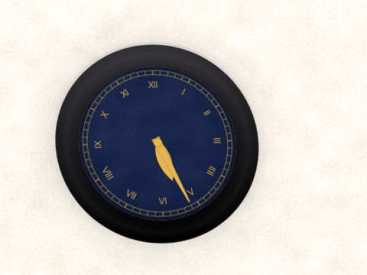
{"hour": 5, "minute": 26}
